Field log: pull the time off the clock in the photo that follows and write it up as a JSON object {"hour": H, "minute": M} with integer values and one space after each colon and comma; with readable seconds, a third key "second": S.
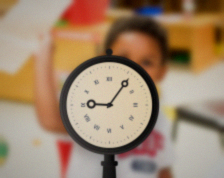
{"hour": 9, "minute": 6}
